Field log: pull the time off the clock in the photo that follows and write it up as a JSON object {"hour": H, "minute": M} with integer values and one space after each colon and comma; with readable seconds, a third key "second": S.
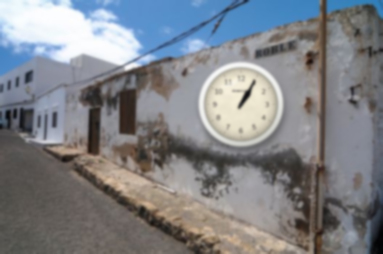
{"hour": 1, "minute": 5}
